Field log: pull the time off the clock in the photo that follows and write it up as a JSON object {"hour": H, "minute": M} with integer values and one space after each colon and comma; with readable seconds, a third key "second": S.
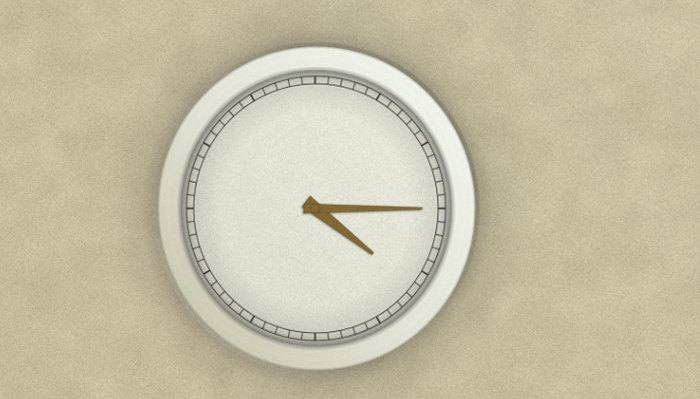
{"hour": 4, "minute": 15}
